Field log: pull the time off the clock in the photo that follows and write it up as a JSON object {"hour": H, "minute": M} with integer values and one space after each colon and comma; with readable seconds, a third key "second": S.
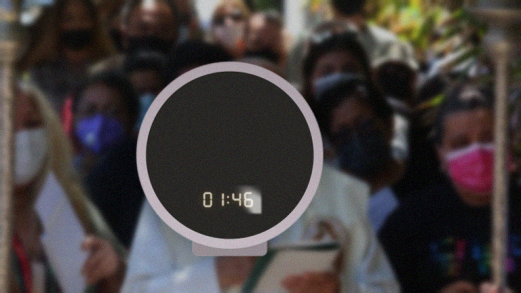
{"hour": 1, "minute": 46}
